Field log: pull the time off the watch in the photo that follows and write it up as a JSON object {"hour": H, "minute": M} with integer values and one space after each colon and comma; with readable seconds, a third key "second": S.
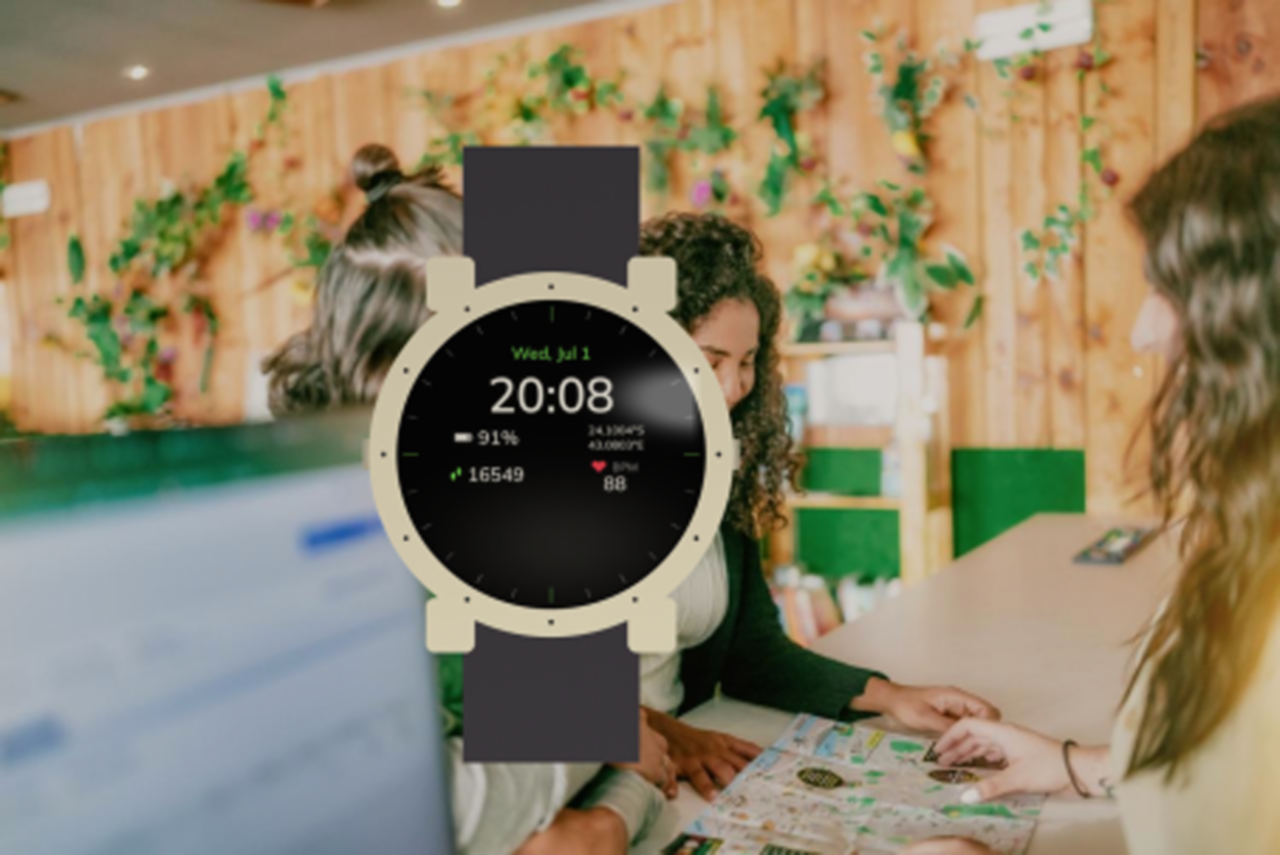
{"hour": 20, "minute": 8}
